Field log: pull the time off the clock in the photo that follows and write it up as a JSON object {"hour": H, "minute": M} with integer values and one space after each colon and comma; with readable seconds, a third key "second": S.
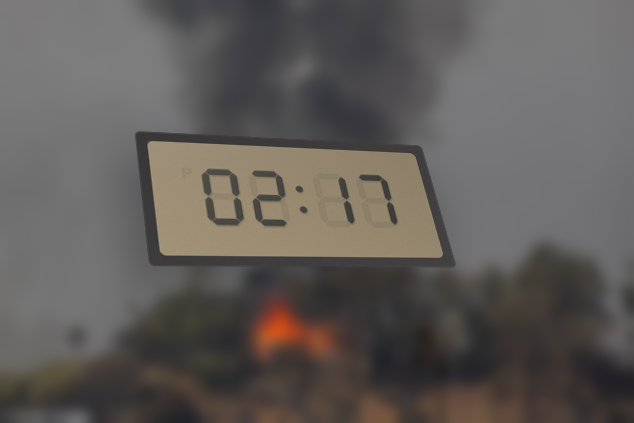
{"hour": 2, "minute": 17}
